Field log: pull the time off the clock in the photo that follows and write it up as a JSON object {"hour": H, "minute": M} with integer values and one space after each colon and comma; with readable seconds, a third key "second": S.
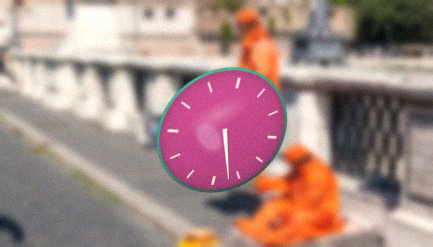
{"hour": 5, "minute": 27}
